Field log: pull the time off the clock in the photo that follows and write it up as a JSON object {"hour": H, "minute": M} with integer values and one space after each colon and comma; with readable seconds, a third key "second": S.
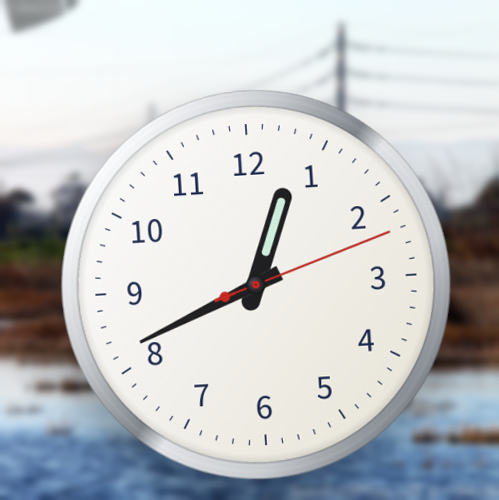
{"hour": 12, "minute": 41, "second": 12}
